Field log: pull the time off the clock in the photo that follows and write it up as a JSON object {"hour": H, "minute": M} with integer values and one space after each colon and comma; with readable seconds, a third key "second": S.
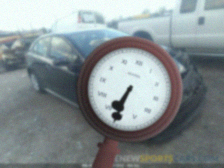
{"hour": 6, "minute": 31}
